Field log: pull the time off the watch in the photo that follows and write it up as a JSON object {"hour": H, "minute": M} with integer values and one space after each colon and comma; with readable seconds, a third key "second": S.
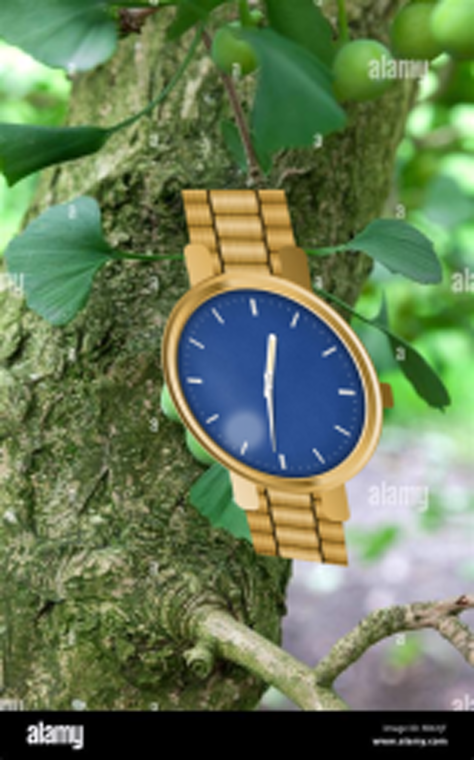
{"hour": 12, "minute": 31}
